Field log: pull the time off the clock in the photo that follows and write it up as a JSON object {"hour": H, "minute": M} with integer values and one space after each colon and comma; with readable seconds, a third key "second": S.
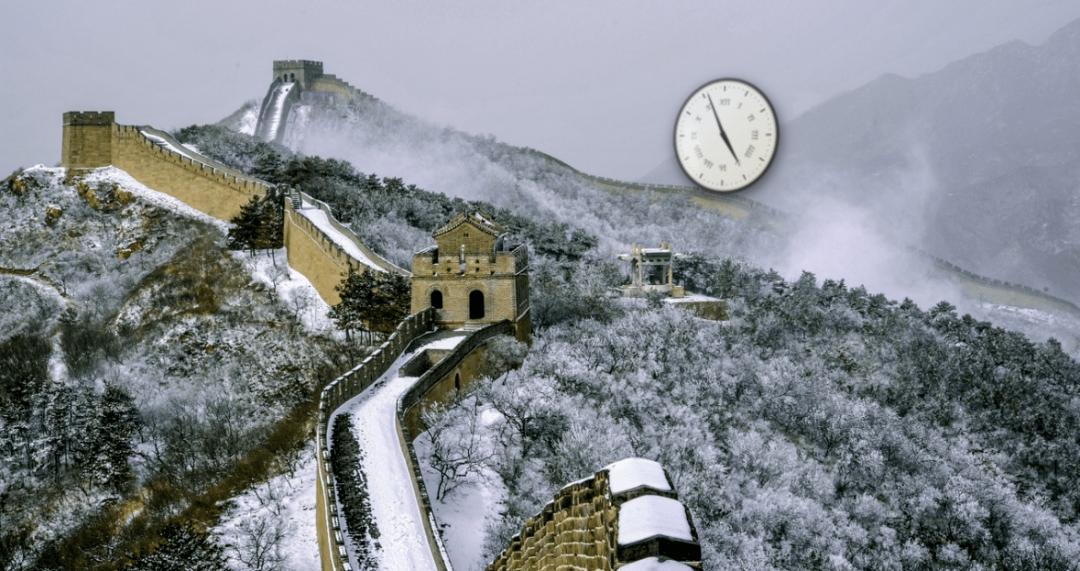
{"hour": 4, "minute": 56}
